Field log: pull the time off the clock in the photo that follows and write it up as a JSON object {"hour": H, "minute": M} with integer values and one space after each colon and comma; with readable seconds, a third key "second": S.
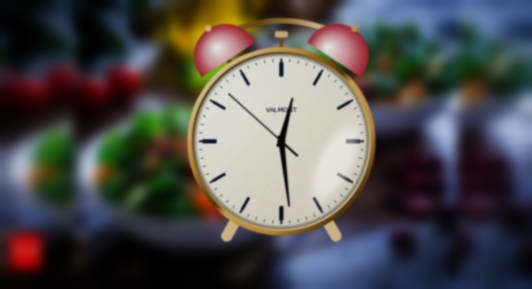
{"hour": 12, "minute": 28, "second": 52}
